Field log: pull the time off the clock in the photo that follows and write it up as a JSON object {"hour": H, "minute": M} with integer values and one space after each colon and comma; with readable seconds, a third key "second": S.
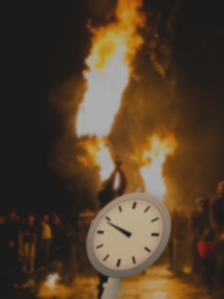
{"hour": 9, "minute": 49}
